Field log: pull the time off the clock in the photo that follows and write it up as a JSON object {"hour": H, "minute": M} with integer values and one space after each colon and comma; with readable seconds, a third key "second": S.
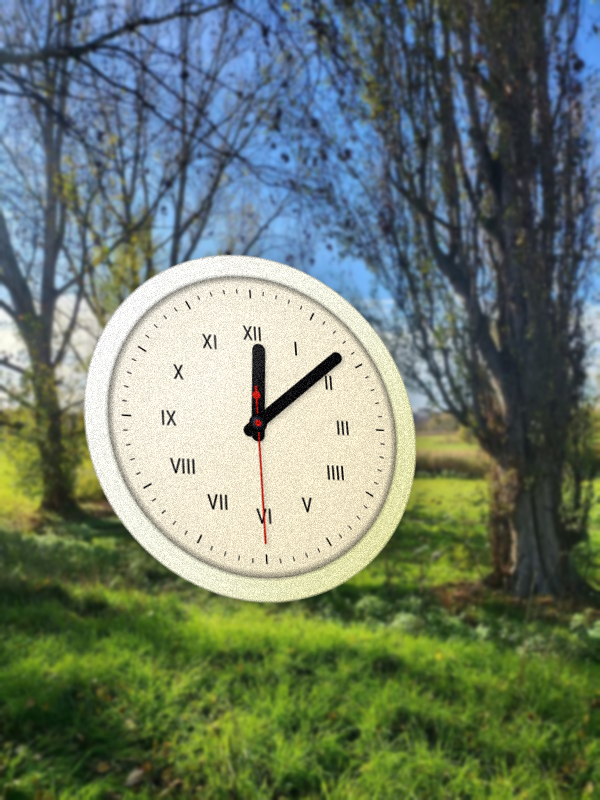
{"hour": 12, "minute": 8, "second": 30}
